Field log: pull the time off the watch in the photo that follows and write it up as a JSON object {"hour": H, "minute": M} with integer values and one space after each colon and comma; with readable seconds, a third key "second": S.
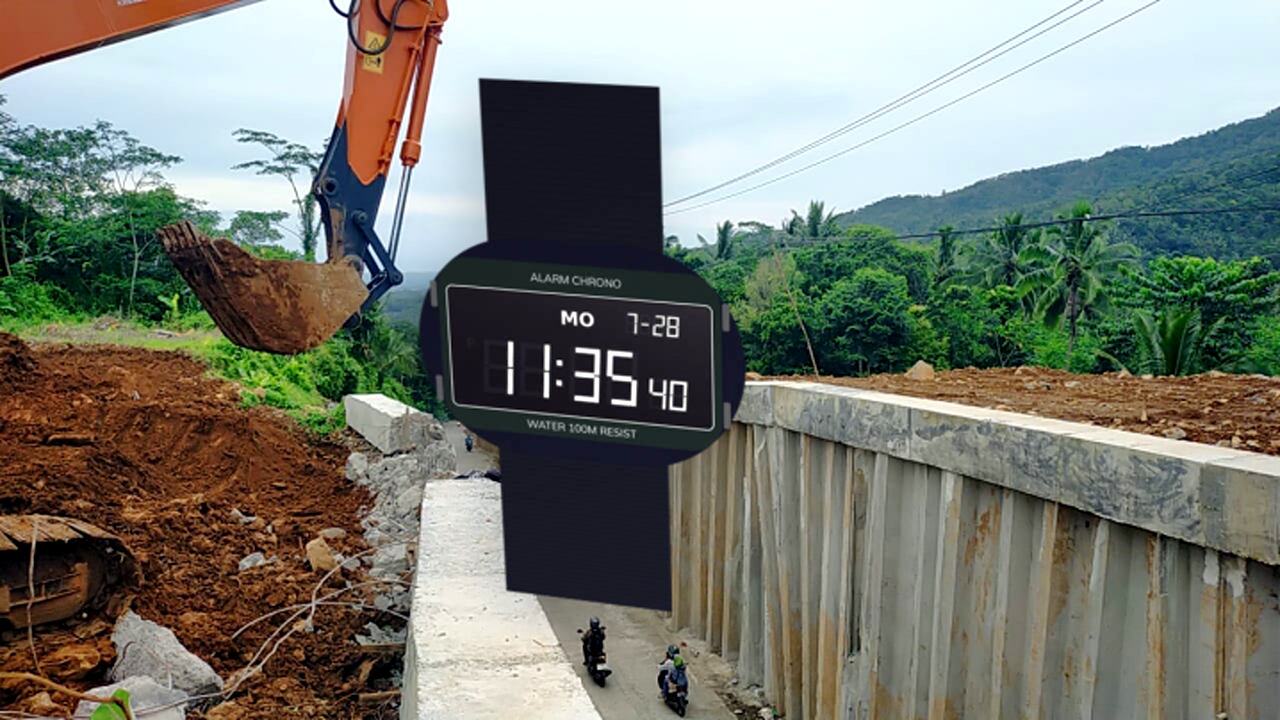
{"hour": 11, "minute": 35, "second": 40}
